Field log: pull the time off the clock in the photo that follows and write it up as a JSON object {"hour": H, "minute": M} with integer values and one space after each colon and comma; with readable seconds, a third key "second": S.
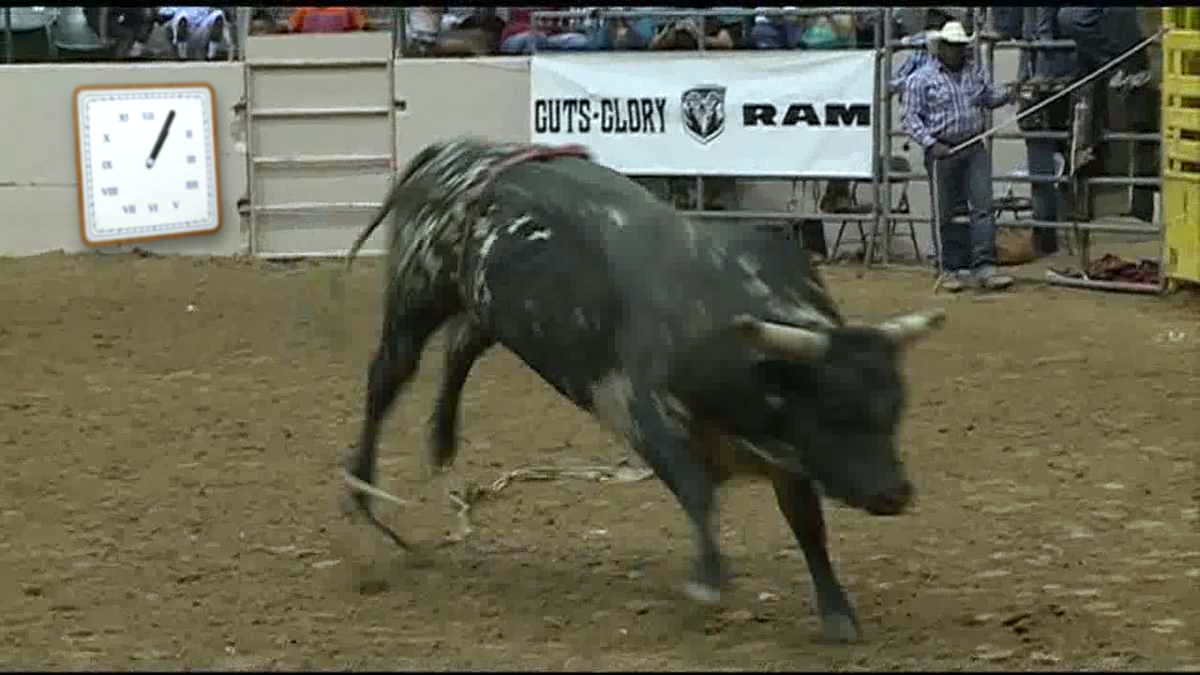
{"hour": 1, "minute": 5}
